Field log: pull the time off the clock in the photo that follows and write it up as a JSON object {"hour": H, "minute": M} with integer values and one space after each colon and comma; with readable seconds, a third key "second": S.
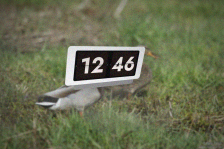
{"hour": 12, "minute": 46}
